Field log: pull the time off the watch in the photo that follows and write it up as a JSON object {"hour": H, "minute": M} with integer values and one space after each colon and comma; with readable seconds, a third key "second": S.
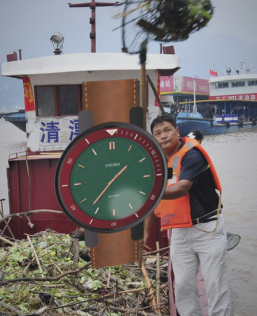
{"hour": 1, "minute": 37}
